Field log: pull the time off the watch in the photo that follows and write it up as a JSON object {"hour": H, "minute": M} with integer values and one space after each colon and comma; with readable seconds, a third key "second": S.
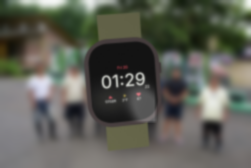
{"hour": 1, "minute": 29}
